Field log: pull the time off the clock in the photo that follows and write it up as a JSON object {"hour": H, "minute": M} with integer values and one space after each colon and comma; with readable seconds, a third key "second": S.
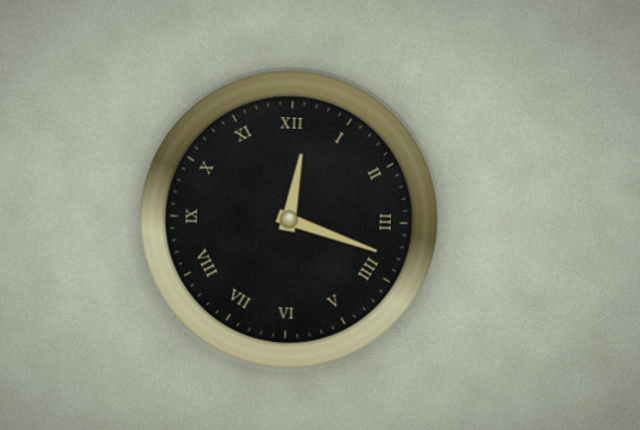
{"hour": 12, "minute": 18}
